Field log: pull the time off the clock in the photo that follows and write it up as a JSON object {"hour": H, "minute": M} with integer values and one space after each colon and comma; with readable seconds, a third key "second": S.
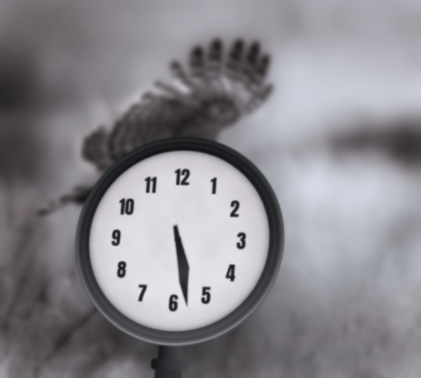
{"hour": 5, "minute": 28}
